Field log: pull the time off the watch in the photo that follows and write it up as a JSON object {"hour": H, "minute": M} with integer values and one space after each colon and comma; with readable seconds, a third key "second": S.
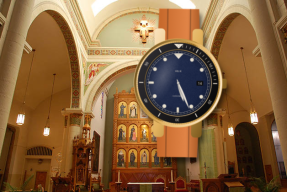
{"hour": 5, "minute": 26}
